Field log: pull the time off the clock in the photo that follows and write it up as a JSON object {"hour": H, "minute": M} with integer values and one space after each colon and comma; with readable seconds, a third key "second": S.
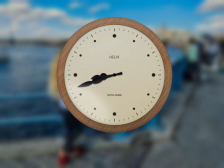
{"hour": 8, "minute": 42}
